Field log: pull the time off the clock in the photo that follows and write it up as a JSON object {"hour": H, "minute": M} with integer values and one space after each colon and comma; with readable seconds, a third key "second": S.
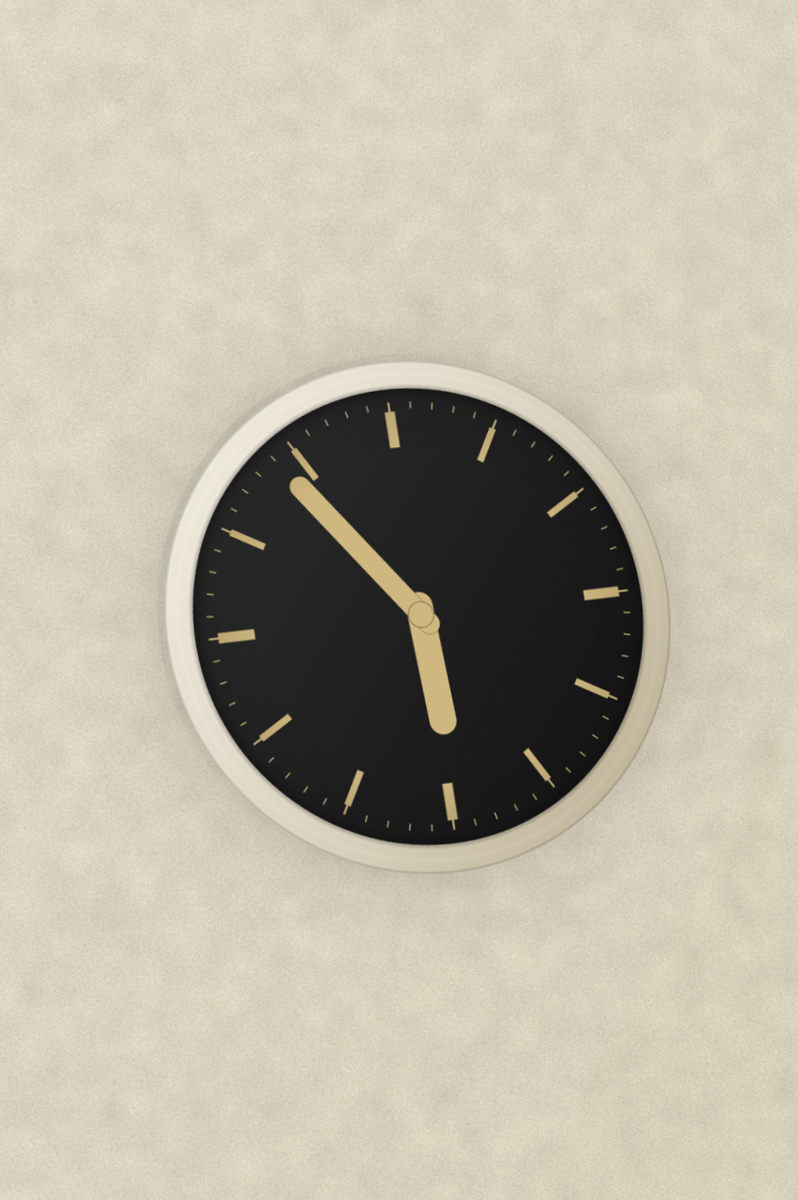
{"hour": 5, "minute": 54}
